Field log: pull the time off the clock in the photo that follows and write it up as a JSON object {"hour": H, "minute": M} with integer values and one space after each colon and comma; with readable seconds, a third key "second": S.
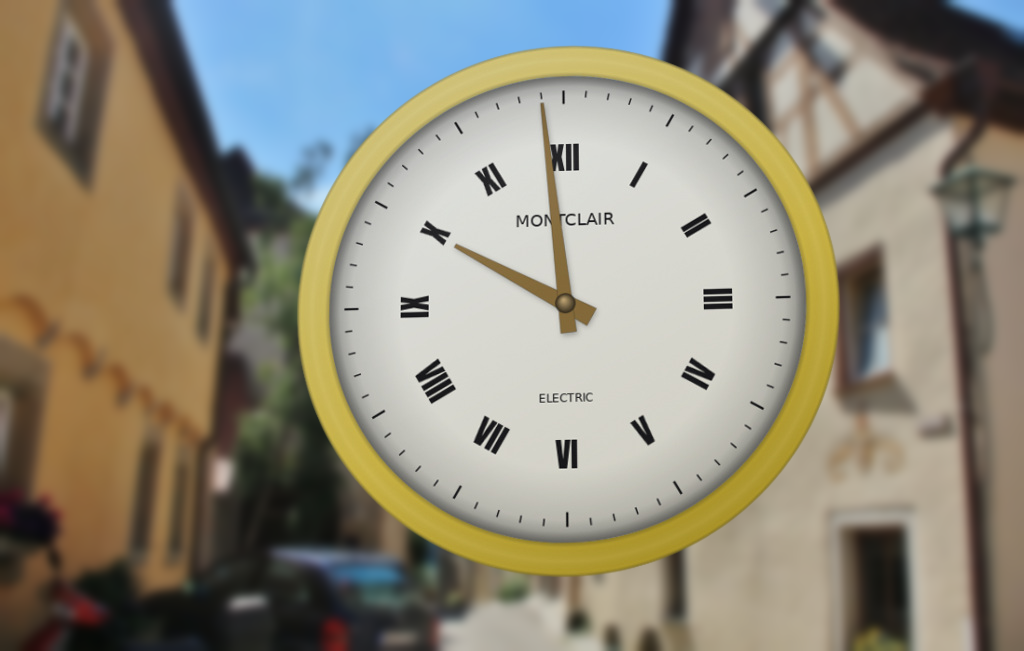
{"hour": 9, "minute": 59}
